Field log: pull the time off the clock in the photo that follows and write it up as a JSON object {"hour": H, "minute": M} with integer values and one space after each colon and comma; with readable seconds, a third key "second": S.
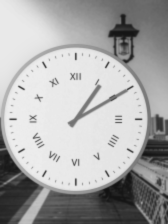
{"hour": 1, "minute": 10}
